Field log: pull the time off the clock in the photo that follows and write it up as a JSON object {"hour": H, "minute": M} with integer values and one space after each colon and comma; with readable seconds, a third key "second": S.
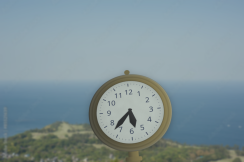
{"hour": 5, "minute": 37}
